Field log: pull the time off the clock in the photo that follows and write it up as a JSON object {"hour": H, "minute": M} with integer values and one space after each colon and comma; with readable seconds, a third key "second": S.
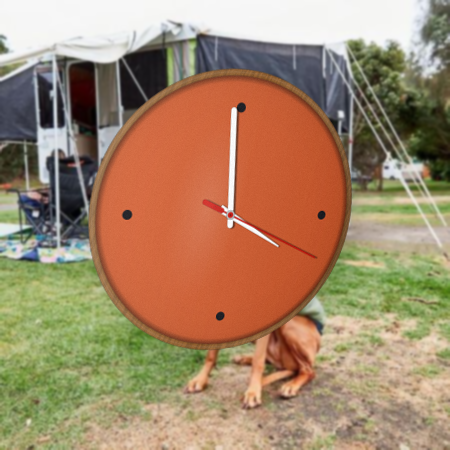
{"hour": 3, "minute": 59, "second": 19}
